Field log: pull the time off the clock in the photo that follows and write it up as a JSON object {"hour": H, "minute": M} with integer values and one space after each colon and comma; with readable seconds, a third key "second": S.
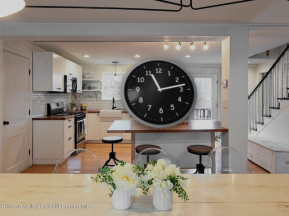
{"hour": 11, "minute": 13}
